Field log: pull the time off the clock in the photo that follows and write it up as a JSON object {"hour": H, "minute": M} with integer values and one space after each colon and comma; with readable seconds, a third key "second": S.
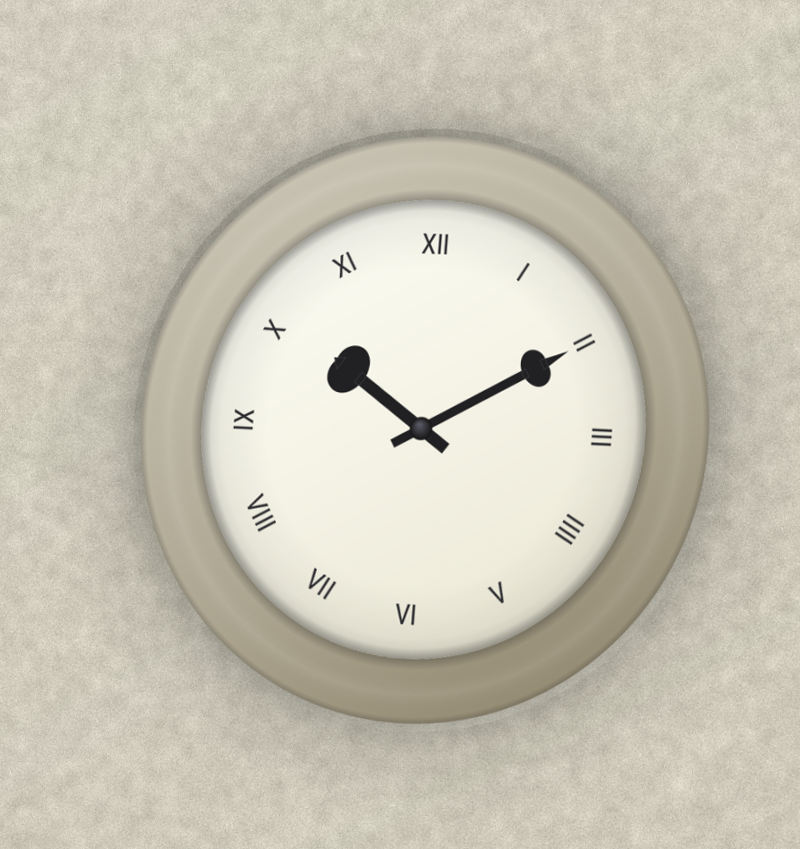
{"hour": 10, "minute": 10}
